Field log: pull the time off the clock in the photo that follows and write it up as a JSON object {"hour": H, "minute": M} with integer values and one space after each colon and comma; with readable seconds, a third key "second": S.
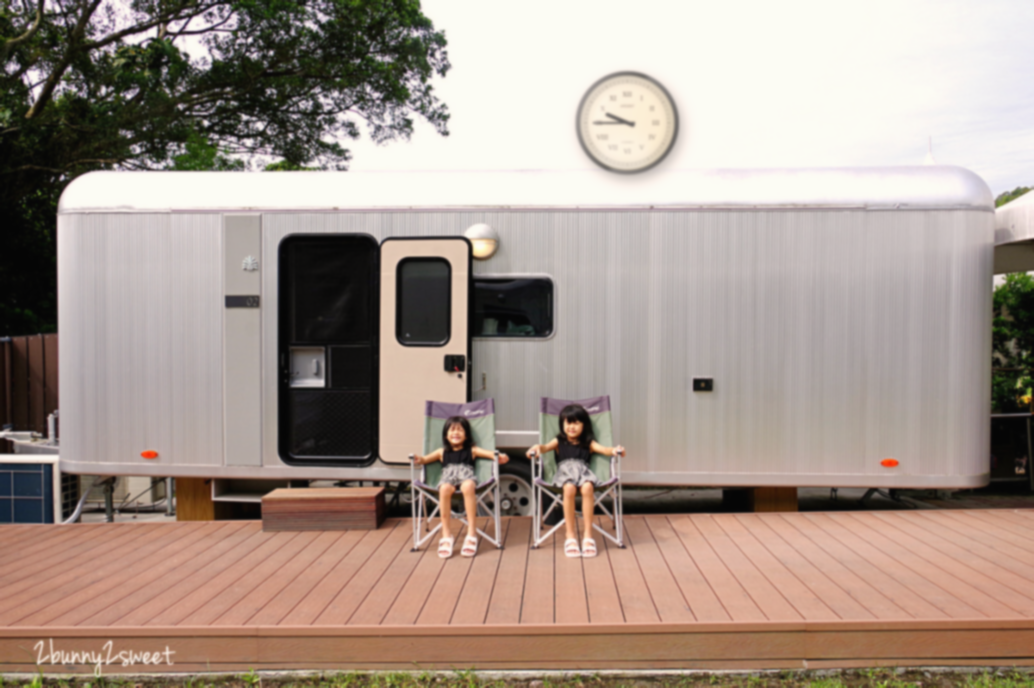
{"hour": 9, "minute": 45}
